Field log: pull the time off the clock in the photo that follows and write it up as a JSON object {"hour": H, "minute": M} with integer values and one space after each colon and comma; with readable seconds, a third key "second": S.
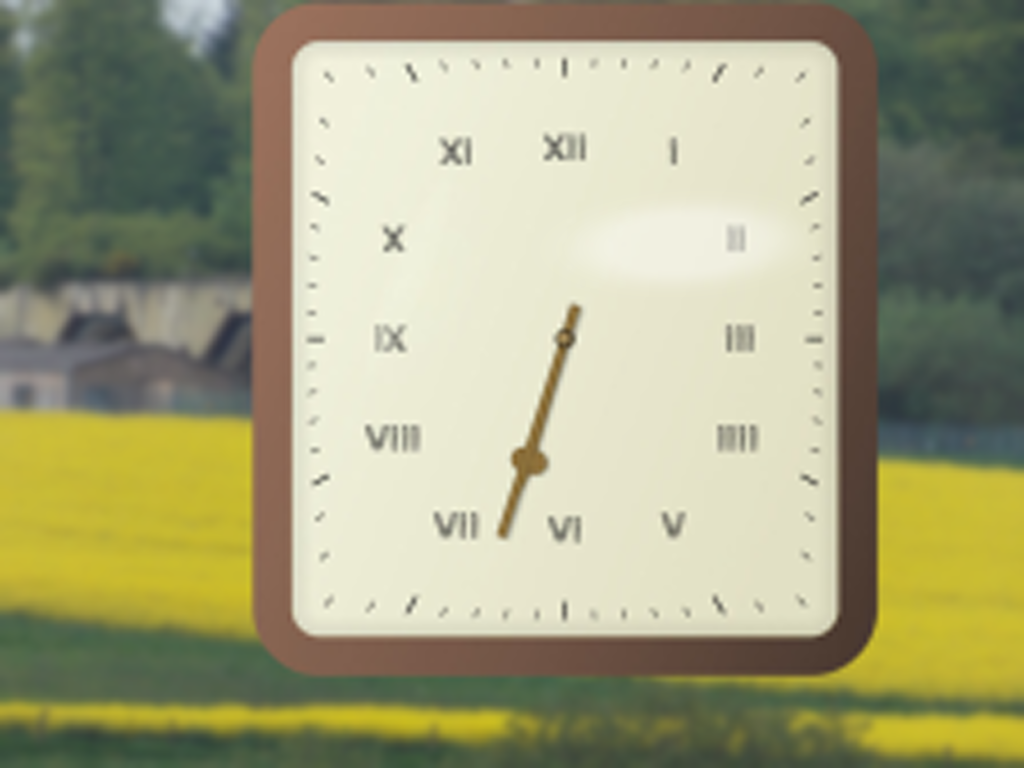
{"hour": 6, "minute": 33}
